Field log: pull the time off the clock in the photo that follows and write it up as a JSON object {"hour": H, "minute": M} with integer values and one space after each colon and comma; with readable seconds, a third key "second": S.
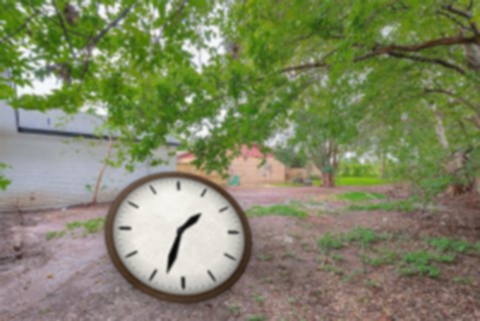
{"hour": 1, "minute": 33}
